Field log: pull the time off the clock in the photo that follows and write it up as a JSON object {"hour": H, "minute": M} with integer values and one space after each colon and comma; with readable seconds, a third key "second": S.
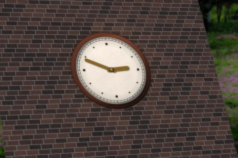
{"hour": 2, "minute": 49}
